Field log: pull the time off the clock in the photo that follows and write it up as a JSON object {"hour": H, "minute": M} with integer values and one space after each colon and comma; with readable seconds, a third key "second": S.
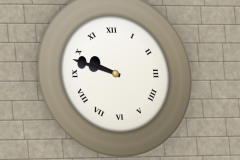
{"hour": 9, "minute": 48}
